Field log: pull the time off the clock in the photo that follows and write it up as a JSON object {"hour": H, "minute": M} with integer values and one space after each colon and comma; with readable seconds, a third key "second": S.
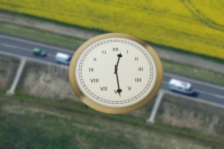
{"hour": 12, "minute": 29}
